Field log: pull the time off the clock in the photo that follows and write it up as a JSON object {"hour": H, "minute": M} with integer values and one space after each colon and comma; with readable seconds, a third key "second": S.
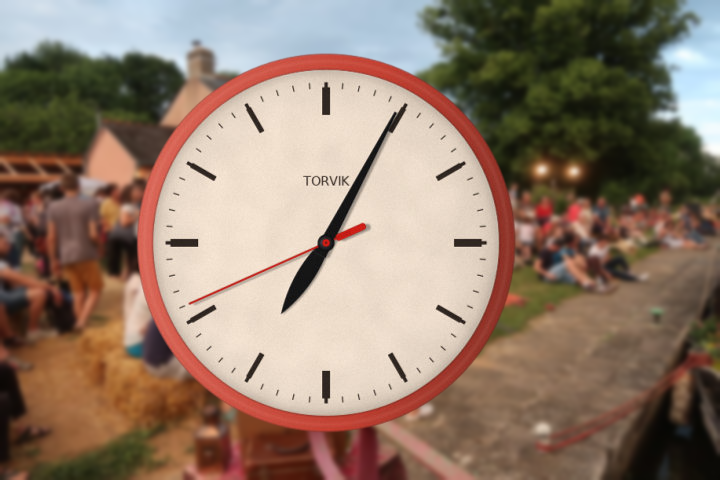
{"hour": 7, "minute": 4, "second": 41}
